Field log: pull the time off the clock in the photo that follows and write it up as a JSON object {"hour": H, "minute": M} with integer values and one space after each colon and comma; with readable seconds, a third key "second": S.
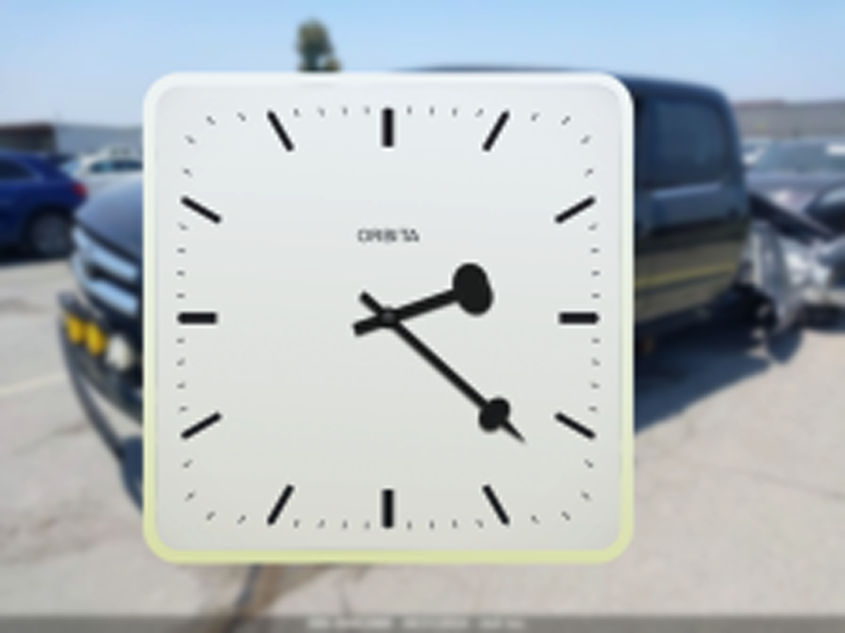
{"hour": 2, "minute": 22}
